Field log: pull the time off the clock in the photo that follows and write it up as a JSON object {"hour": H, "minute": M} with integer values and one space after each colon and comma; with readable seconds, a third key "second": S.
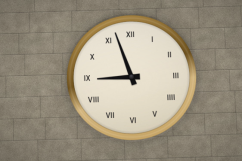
{"hour": 8, "minute": 57}
